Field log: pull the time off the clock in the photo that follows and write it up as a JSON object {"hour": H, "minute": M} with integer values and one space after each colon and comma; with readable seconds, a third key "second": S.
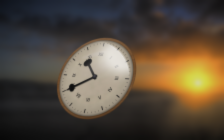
{"hour": 10, "minute": 40}
